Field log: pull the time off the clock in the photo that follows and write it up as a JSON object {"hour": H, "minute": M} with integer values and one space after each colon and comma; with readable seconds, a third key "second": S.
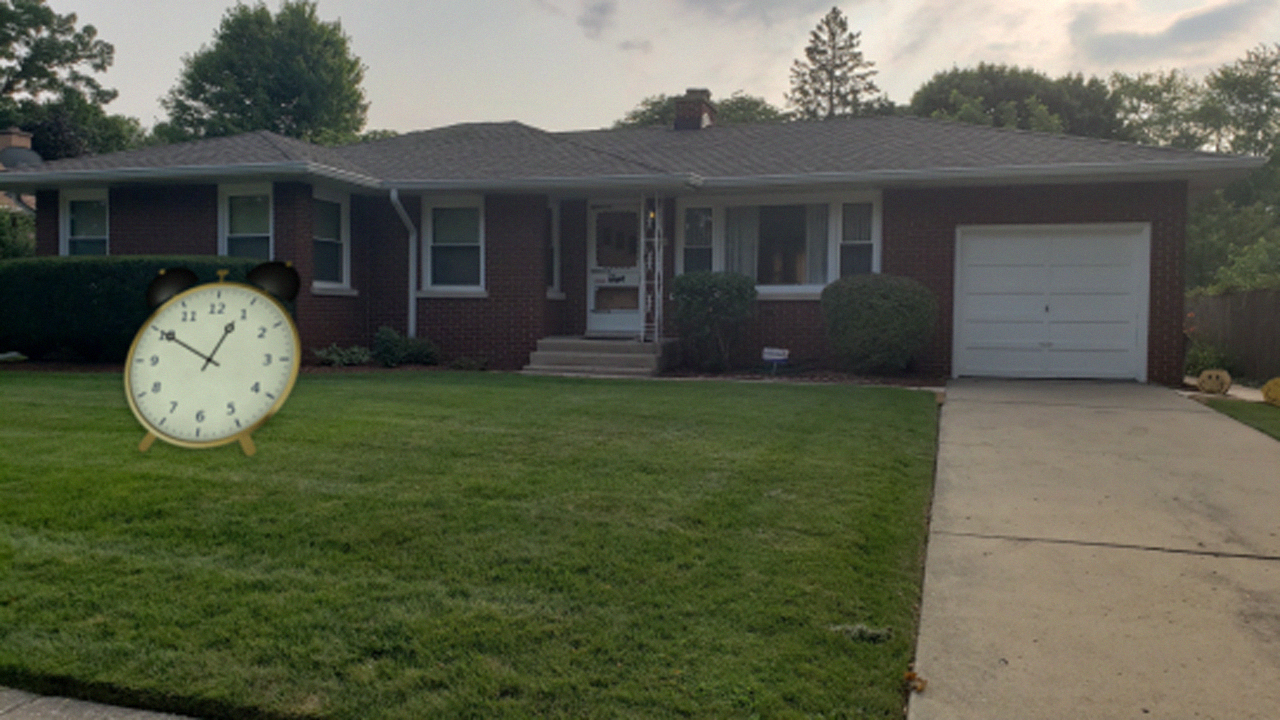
{"hour": 12, "minute": 50}
